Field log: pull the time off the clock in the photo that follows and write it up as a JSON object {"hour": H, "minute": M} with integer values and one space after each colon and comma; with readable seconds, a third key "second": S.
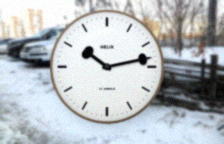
{"hour": 10, "minute": 13}
